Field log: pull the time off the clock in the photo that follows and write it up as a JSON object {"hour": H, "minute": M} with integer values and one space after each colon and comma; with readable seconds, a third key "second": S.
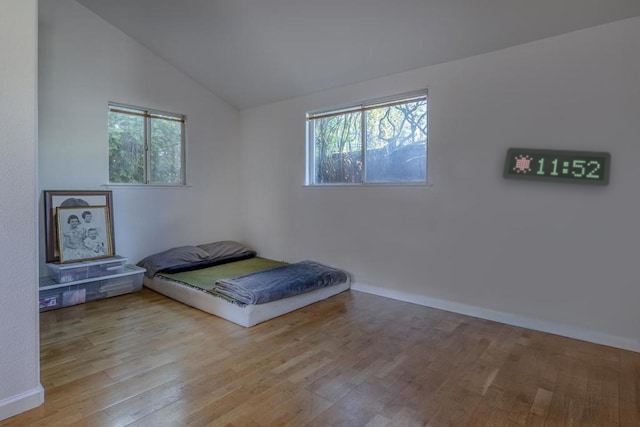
{"hour": 11, "minute": 52}
